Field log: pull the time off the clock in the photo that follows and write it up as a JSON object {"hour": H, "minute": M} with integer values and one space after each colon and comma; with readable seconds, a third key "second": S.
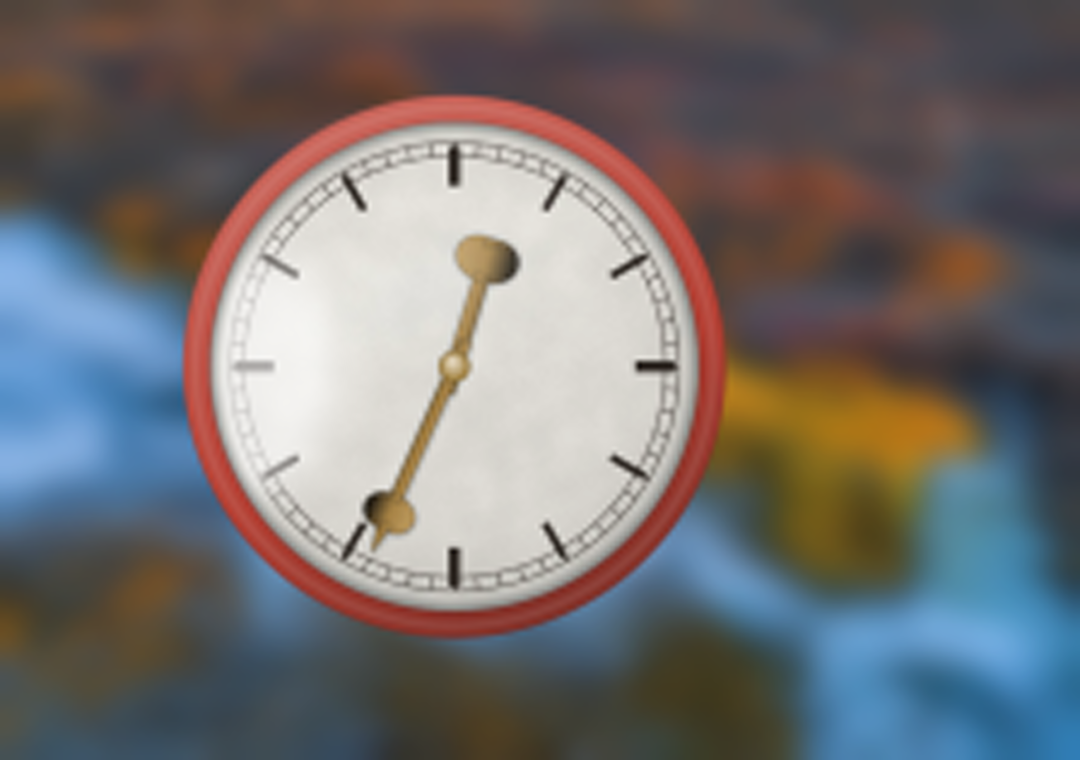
{"hour": 12, "minute": 34}
